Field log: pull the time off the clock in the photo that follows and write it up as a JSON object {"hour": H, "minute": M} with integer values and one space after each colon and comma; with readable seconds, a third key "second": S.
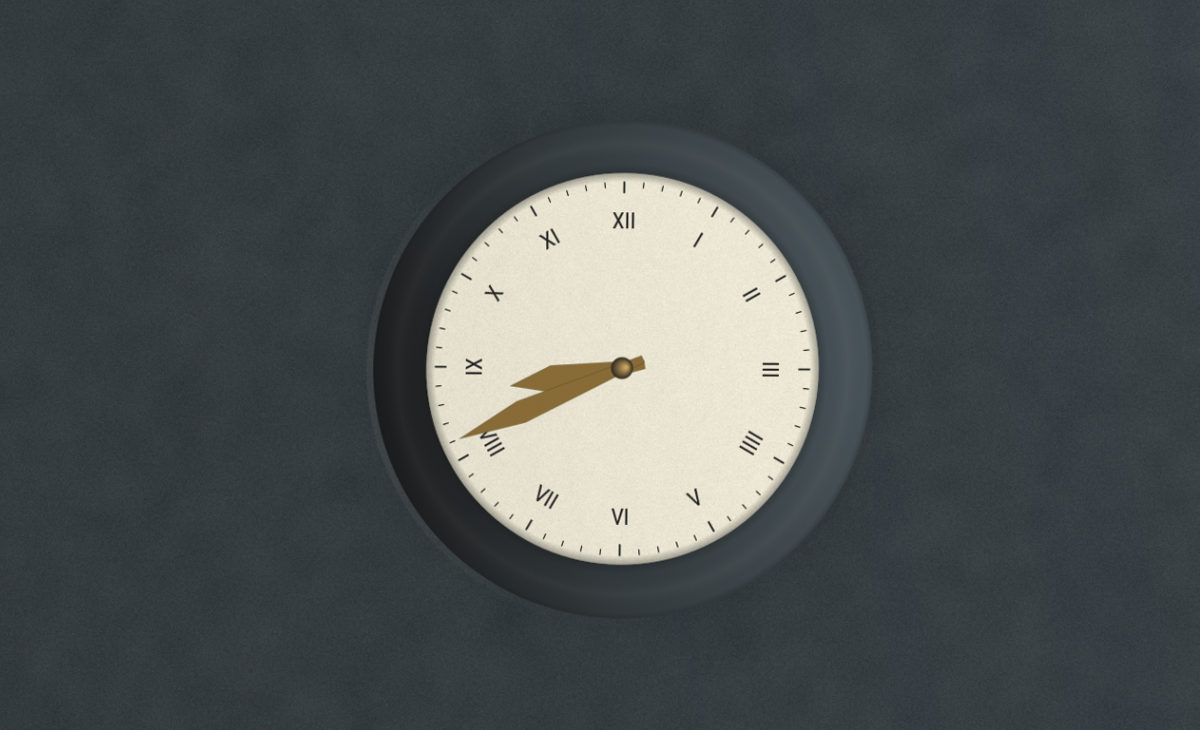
{"hour": 8, "minute": 41}
